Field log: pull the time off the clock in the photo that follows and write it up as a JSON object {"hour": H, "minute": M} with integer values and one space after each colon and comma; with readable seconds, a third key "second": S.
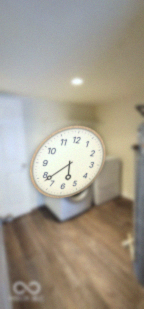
{"hour": 5, "minute": 38}
